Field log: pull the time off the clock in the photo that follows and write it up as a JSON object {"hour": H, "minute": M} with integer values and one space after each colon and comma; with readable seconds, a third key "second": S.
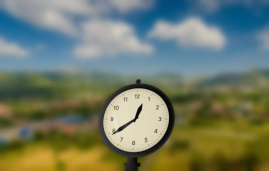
{"hour": 12, "minute": 39}
